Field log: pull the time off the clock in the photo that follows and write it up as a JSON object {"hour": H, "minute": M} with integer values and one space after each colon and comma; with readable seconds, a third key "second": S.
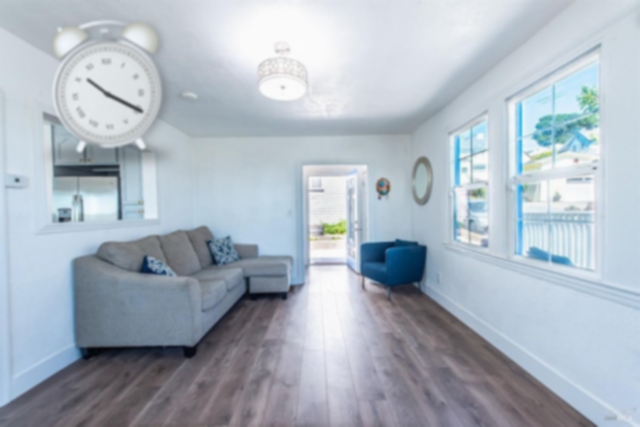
{"hour": 10, "minute": 20}
